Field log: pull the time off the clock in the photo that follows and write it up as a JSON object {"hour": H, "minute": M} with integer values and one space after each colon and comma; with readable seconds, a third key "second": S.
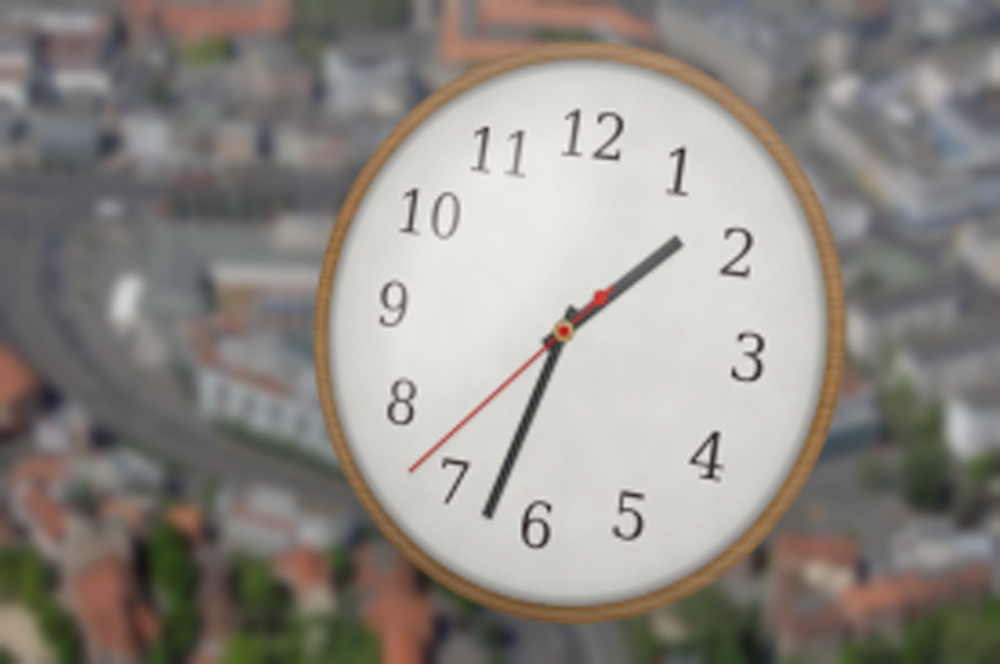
{"hour": 1, "minute": 32, "second": 37}
